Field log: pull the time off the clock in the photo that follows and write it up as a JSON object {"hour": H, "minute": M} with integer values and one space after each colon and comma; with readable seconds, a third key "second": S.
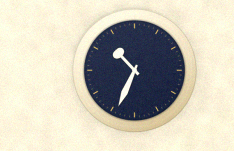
{"hour": 10, "minute": 34}
